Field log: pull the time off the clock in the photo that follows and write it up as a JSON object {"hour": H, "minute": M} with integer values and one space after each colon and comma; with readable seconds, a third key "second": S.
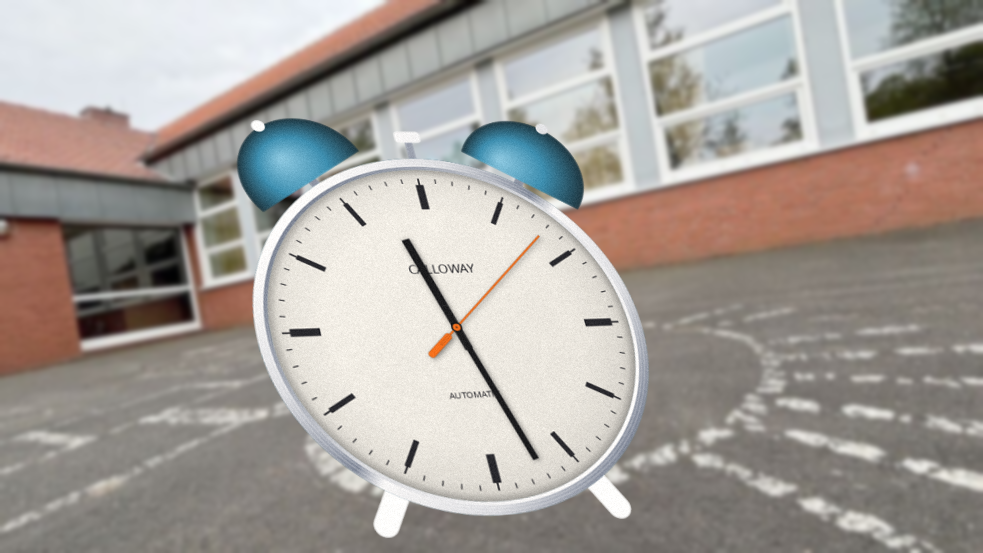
{"hour": 11, "minute": 27, "second": 8}
